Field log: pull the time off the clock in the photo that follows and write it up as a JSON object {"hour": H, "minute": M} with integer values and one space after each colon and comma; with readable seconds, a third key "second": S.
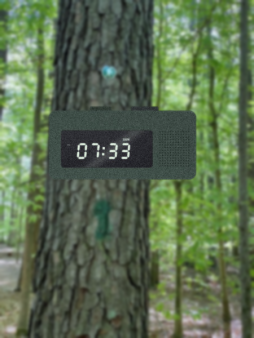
{"hour": 7, "minute": 33}
